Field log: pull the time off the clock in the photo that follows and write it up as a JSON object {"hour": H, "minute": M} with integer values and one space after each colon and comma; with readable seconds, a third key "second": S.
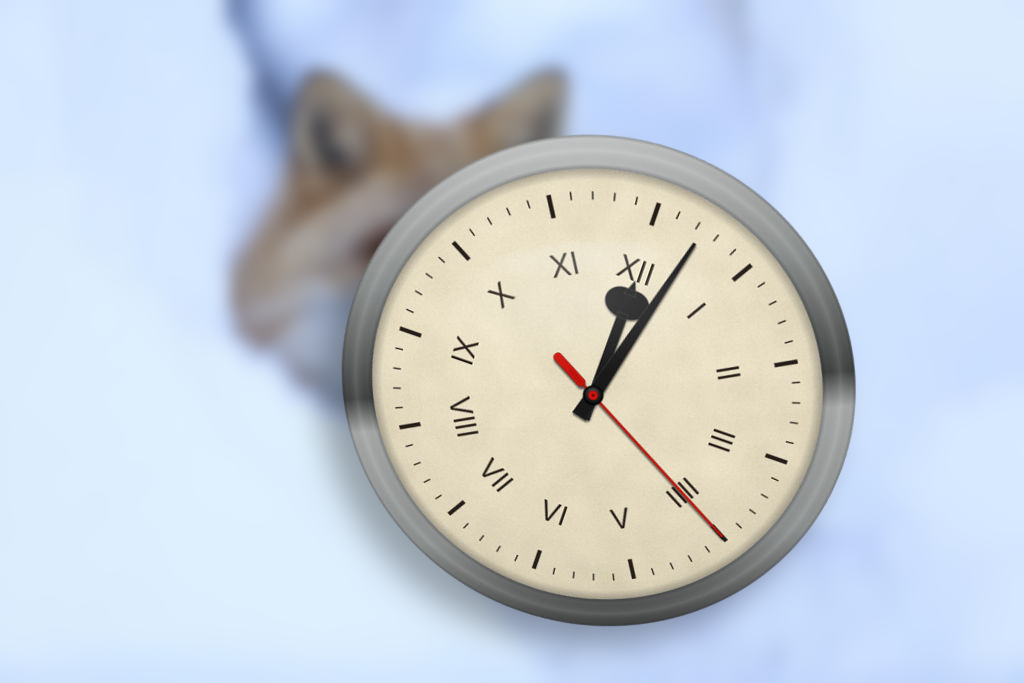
{"hour": 12, "minute": 2, "second": 20}
